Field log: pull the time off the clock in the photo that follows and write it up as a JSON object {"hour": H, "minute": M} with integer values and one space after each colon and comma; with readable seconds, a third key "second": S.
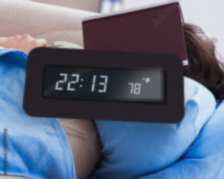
{"hour": 22, "minute": 13}
